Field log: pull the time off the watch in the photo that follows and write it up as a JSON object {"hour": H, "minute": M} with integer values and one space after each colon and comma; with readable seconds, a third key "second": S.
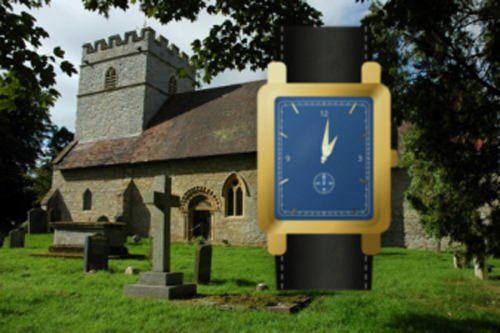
{"hour": 1, "minute": 1}
